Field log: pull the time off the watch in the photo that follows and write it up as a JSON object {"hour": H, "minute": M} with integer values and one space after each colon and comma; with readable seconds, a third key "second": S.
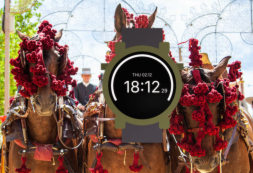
{"hour": 18, "minute": 12}
